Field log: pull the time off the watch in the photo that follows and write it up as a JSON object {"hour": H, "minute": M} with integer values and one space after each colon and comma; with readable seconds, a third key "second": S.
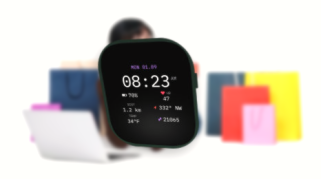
{"hour": 8, "minute": 23}
